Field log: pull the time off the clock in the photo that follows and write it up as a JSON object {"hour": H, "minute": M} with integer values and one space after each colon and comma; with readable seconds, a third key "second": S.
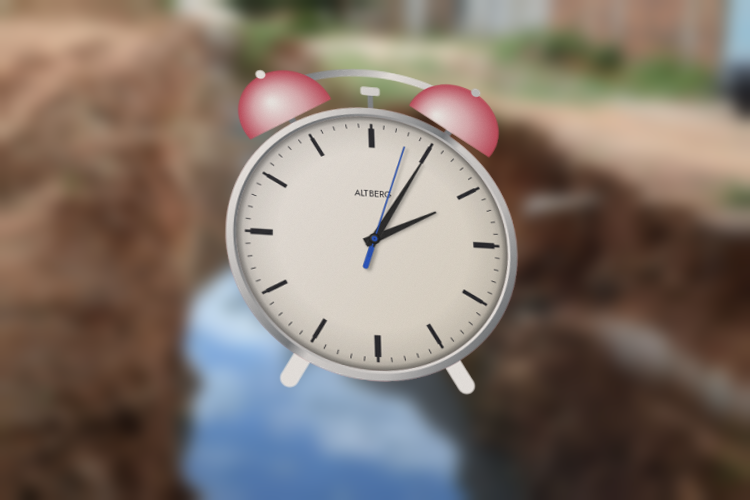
{"hour": 2, "minute": 5, "second": 3}
